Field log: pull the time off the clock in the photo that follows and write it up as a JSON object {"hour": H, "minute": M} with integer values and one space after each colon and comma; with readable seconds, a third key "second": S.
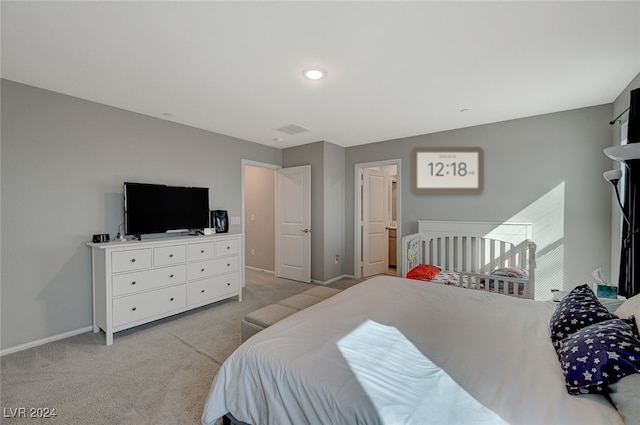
{"hour": 12, "minute": 18}
